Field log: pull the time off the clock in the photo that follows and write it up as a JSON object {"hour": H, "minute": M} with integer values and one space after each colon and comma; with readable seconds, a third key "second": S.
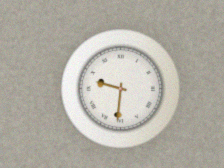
{"hour": 9, "minute": 31}
